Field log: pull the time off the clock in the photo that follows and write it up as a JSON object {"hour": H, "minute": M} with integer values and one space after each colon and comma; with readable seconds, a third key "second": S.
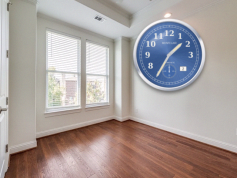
{"hour": 1, "minute": 35}
